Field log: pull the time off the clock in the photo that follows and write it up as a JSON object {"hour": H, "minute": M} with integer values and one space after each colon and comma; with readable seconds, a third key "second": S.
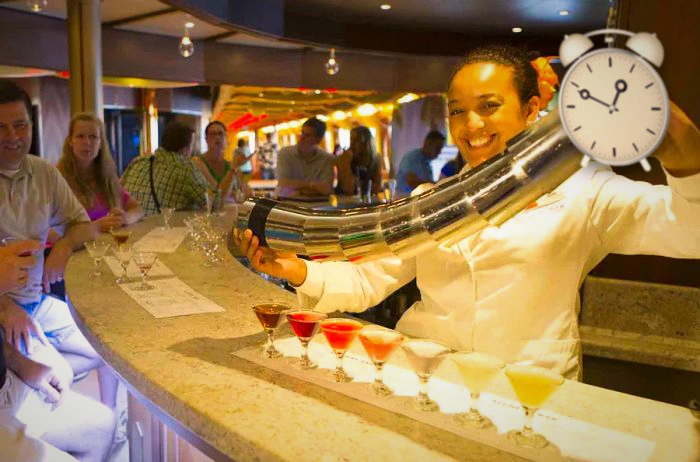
{"hour": 12, "minute": 49}
